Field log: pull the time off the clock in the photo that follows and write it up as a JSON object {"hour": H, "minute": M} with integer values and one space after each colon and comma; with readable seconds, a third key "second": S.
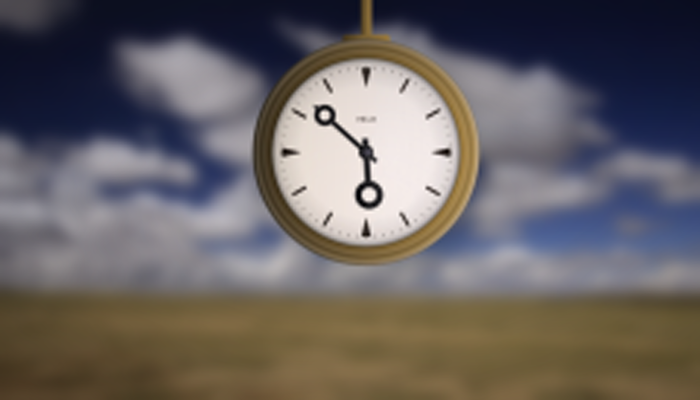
{"hour": 5, "minute": 52}
